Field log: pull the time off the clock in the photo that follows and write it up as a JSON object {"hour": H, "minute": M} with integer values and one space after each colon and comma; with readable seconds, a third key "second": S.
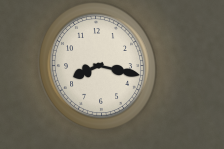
{"hour": 8, "minute": 17}
